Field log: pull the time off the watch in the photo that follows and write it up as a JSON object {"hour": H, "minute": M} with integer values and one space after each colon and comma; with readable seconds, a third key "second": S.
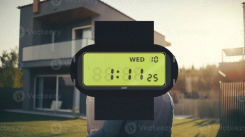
{"hour": 1, "minute": 11, "second": 25}
